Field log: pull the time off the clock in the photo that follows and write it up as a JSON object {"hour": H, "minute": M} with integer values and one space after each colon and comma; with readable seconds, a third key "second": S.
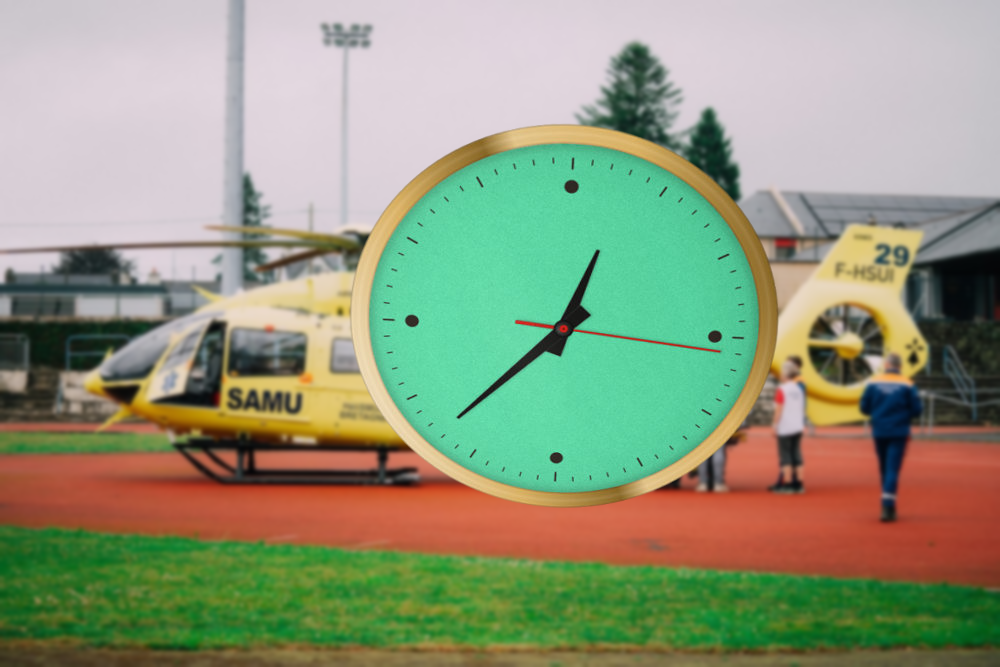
{"hour": 12, "minute": 37, "second": 16}
